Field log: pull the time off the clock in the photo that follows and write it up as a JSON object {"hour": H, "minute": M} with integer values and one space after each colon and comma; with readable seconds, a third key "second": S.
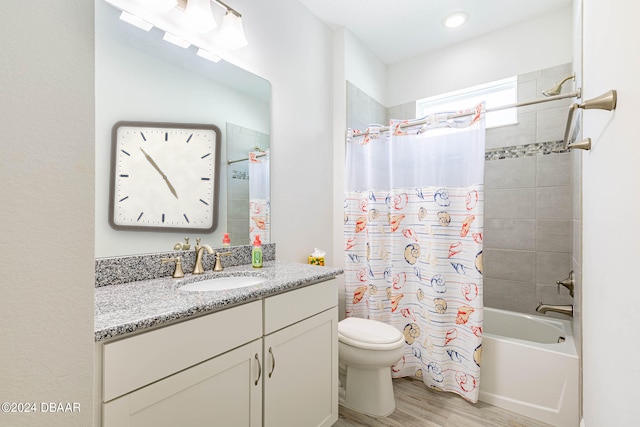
{"hour": 4, "minute": 53}
